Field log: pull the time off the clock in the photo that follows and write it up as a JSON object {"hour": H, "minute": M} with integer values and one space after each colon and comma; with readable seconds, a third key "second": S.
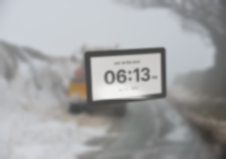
{"hour": 6, "minute": 13}
